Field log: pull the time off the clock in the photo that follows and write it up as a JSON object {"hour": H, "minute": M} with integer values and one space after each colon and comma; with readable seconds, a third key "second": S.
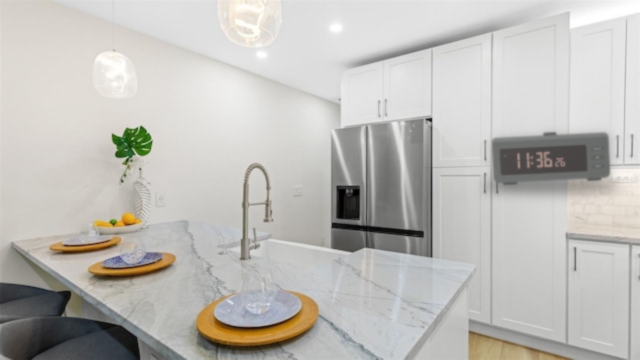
{"hour": 11, "minute": 36}
